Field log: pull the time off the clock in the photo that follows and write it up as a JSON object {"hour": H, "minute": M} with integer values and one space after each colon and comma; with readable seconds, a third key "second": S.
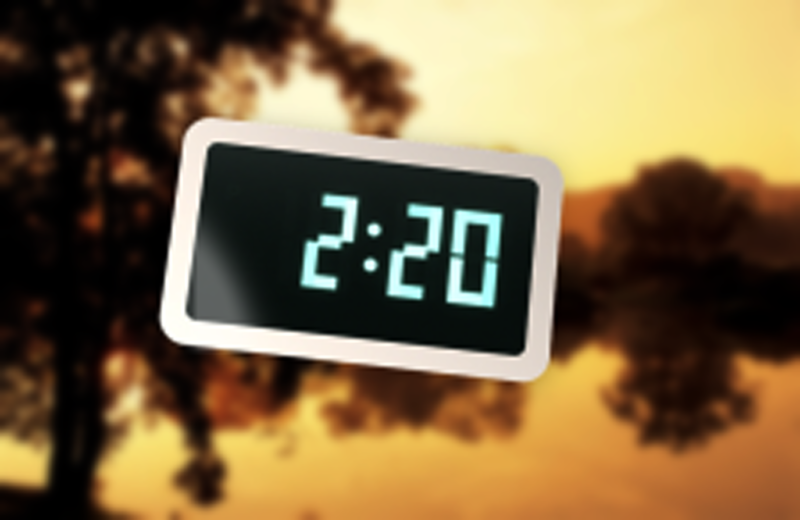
{"hour": 2, "minute": 20}
